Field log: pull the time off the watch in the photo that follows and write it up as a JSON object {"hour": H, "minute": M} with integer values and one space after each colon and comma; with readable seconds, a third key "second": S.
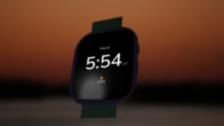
{"hour": 5, "minute": 54}
